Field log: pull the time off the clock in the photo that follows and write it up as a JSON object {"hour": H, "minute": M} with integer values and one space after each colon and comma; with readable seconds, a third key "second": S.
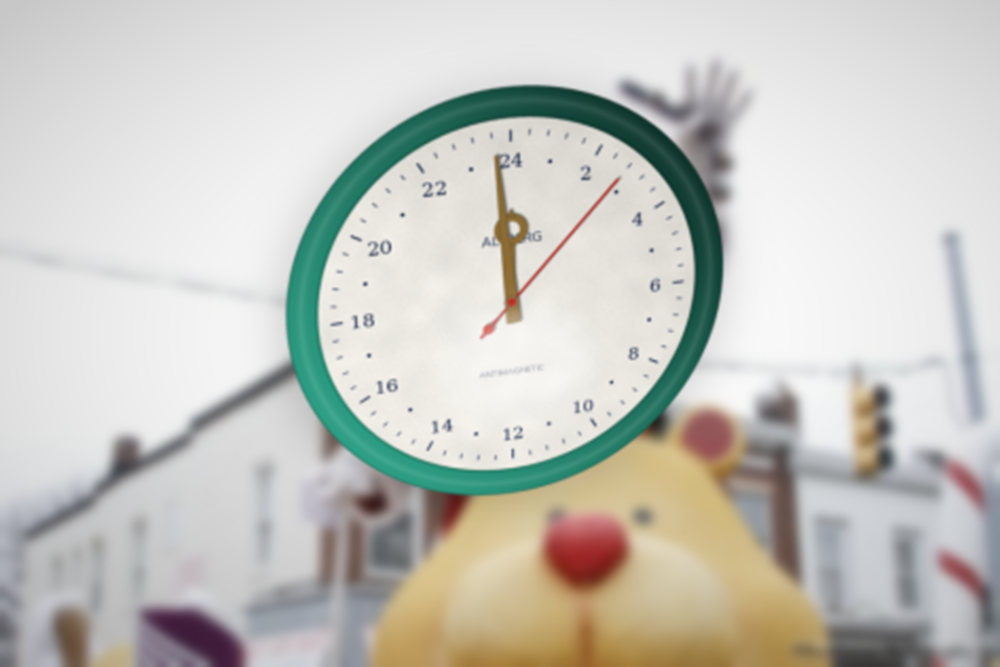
{"hour": 23, "minute": 59, "second": 7}
